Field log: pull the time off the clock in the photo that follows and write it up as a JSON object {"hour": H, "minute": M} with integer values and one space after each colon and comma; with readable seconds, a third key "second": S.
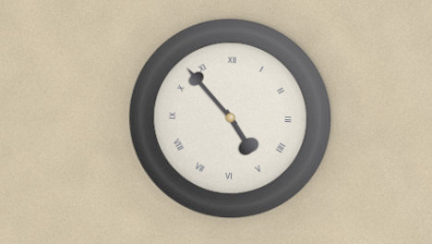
{"hour": 4, "minute": 53}
